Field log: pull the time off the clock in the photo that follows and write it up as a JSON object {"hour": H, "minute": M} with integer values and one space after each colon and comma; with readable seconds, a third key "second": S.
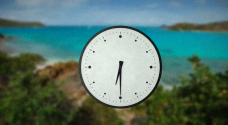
{"hour": 6, "minute": 30}
